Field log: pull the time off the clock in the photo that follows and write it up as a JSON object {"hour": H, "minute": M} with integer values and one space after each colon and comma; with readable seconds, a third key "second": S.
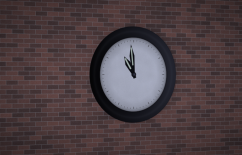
{"hour": 10, "minute": 59}
